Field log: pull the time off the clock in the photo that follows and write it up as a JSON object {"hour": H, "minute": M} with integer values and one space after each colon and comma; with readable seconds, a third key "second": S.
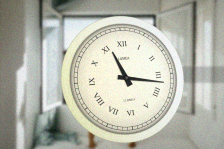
{"hour": 11, "minute": 17}
